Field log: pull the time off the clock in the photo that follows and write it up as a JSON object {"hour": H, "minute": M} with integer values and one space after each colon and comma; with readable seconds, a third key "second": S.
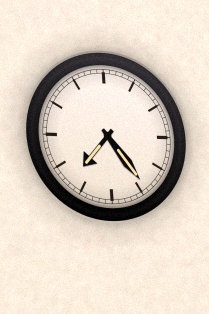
{"hour": 7, "minute": 24}
